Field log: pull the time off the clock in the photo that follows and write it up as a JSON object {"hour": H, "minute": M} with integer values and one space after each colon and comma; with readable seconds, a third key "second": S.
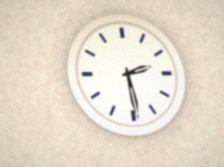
{"hour": 2, "minute": 29}
